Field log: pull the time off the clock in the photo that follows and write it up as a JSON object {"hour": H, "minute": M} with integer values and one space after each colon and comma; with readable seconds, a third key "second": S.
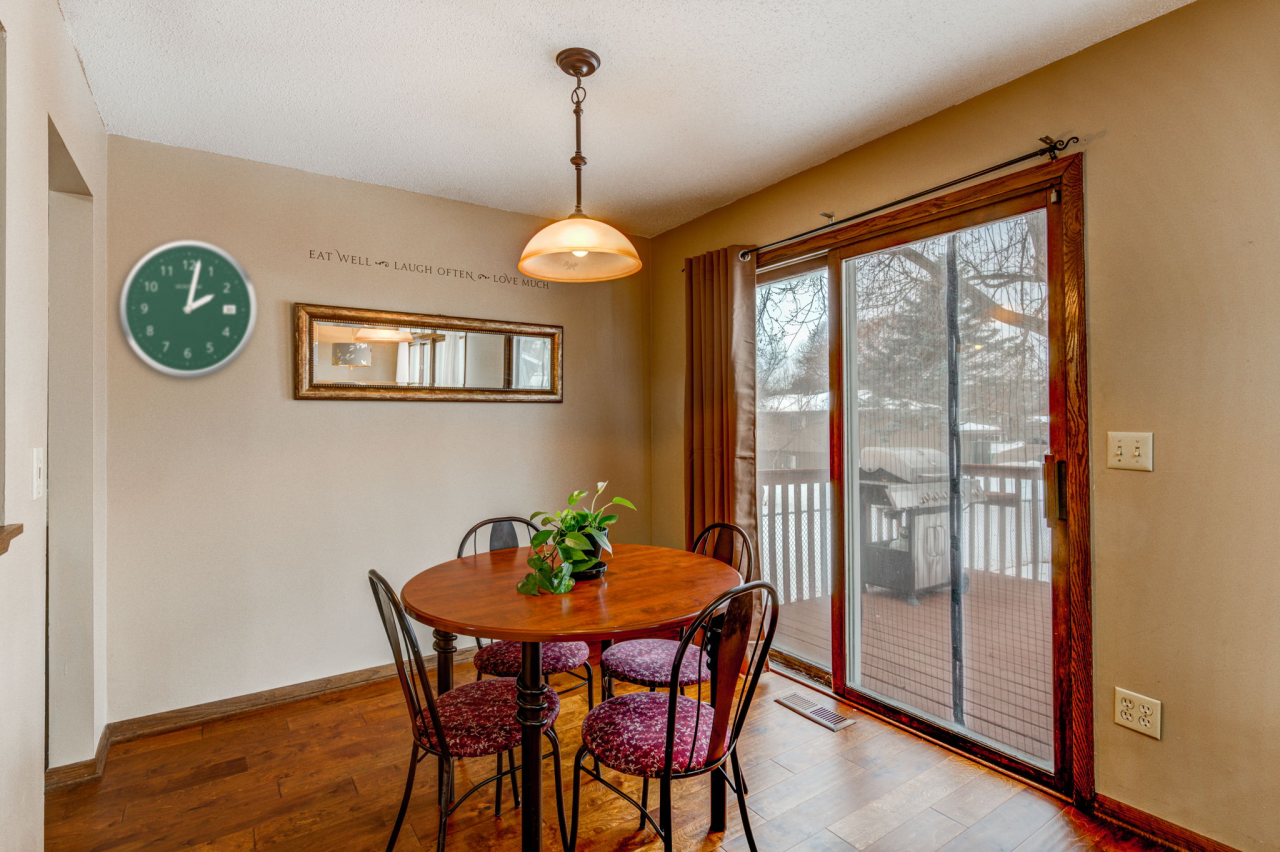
{"hour": 2, "minute": 2}
